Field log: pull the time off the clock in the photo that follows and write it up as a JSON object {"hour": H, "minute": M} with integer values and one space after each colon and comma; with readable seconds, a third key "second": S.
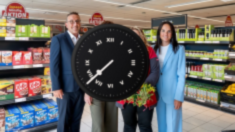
{"hour": 7, "minute": 38}
